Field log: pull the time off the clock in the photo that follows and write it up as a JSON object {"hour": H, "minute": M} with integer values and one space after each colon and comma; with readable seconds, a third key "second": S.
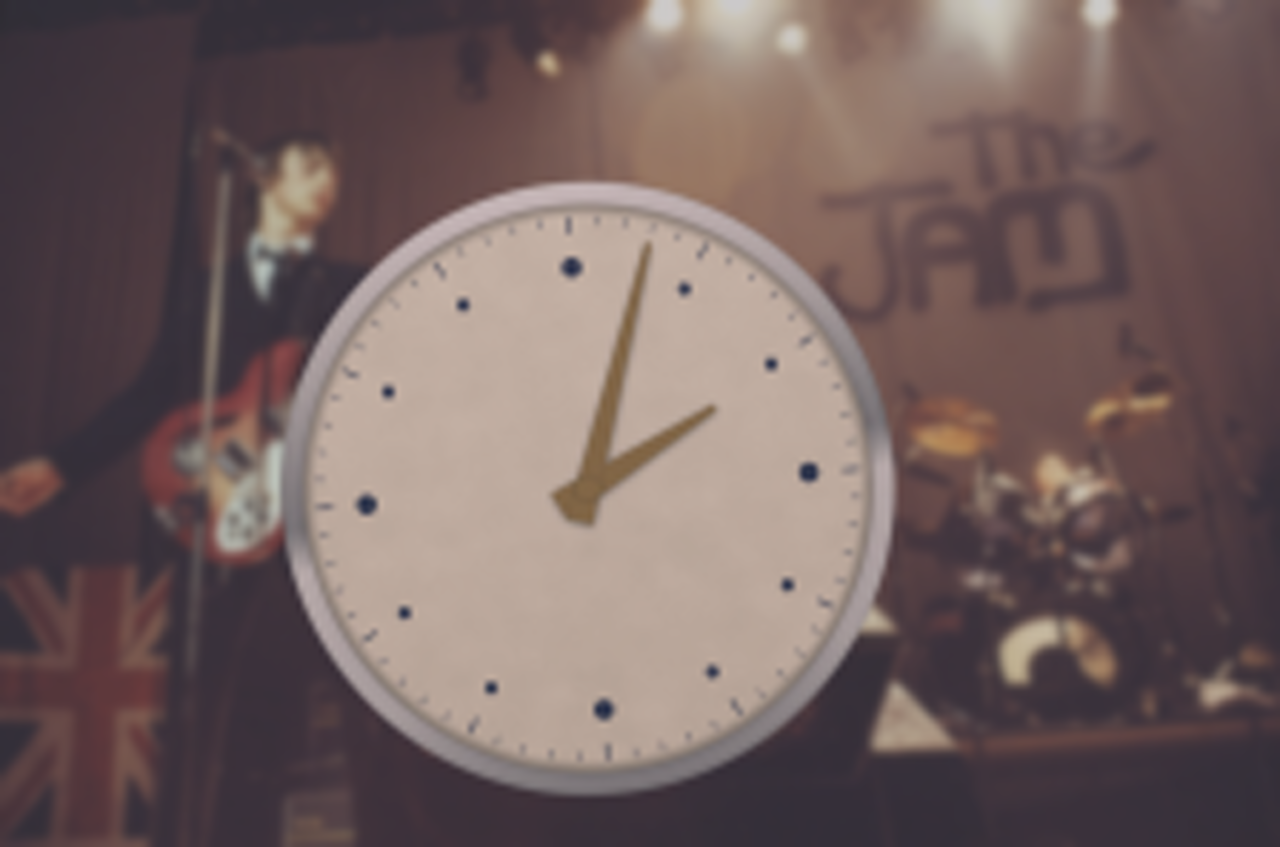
{"hour": 2, "minute": 3}
